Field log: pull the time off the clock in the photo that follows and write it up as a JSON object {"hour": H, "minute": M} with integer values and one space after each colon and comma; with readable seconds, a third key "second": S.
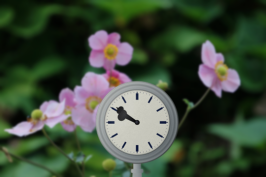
{"hour": 9, "minute": 51}
